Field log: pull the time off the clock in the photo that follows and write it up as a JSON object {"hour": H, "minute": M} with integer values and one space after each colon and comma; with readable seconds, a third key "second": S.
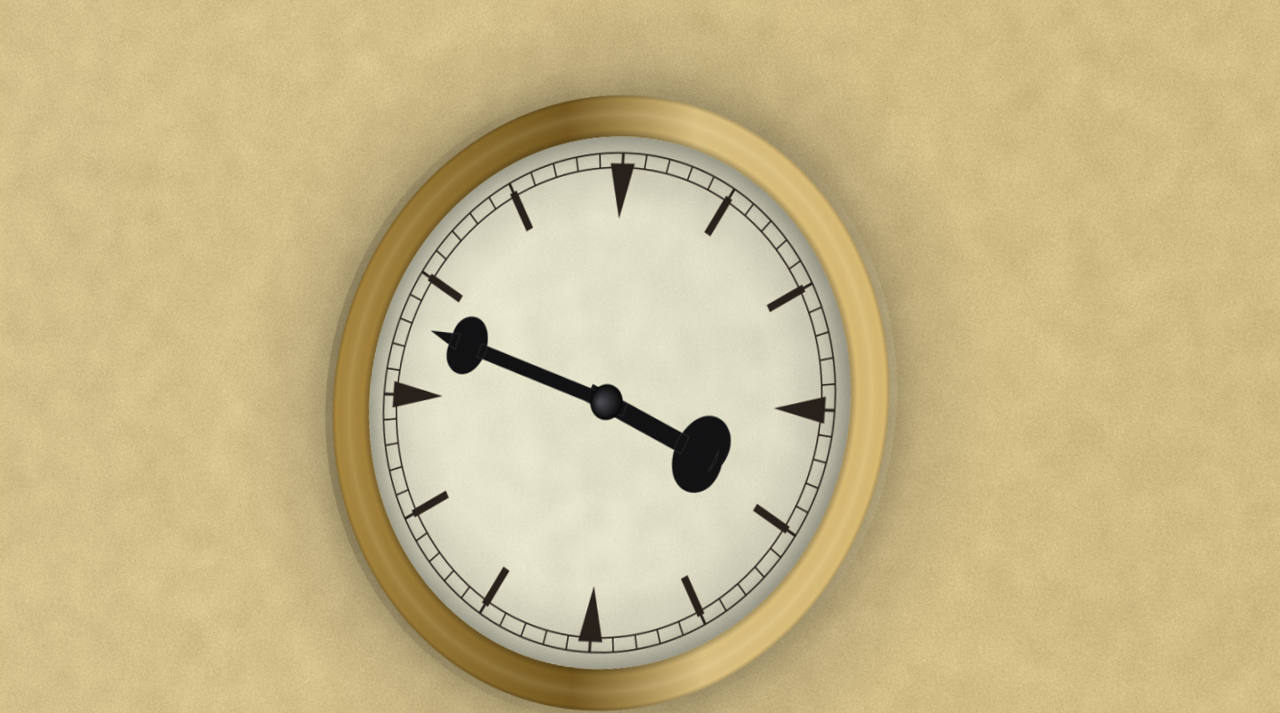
{"hour": 3, "minute": 48}
